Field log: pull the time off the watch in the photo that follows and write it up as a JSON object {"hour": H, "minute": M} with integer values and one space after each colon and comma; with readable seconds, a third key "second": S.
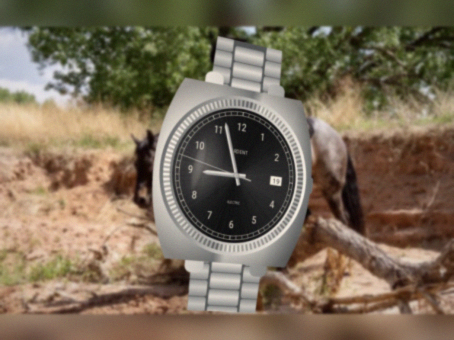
{"hour": 8, "minute": 56, "second": 47}
